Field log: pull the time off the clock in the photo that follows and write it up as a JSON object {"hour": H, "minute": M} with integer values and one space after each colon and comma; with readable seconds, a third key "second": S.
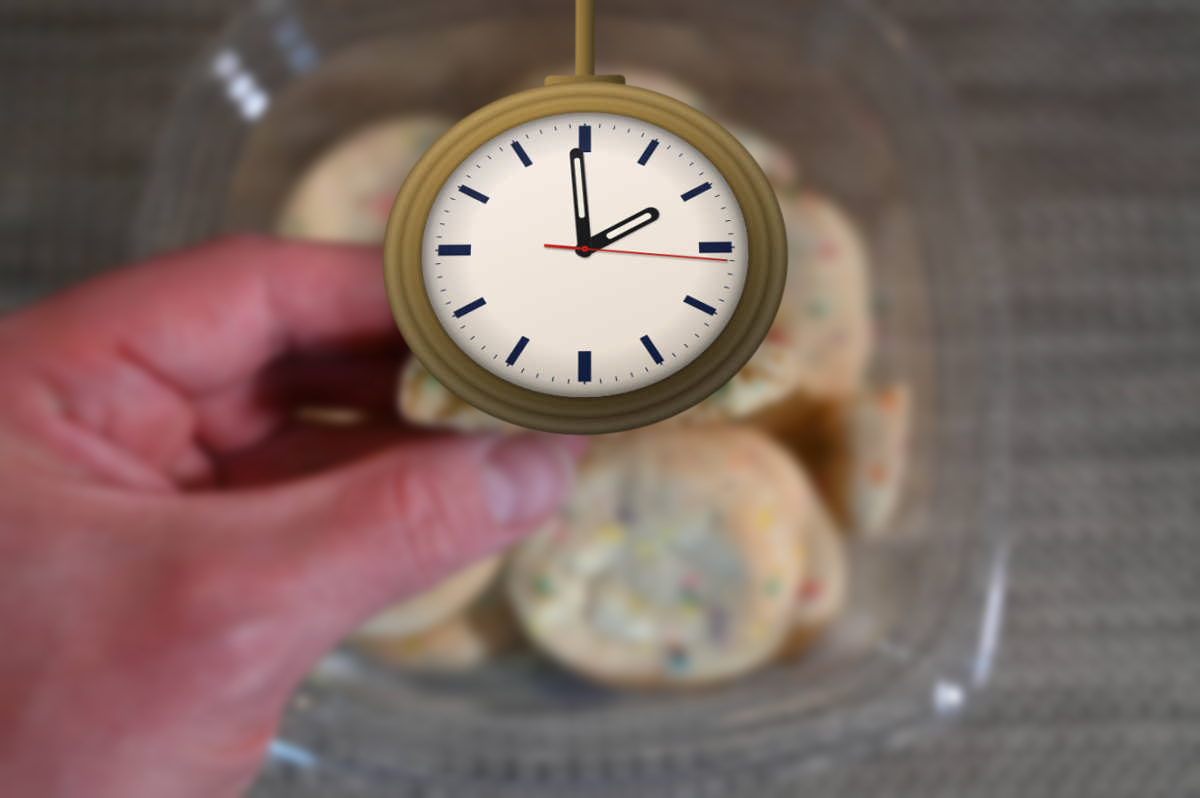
{"hour": 1, "minute": 59, "second": 16}
